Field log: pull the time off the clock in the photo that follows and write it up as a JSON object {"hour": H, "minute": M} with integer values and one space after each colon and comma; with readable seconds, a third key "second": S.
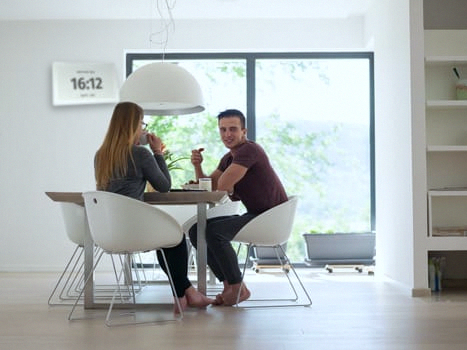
{"hour": 16, "minute": 12}
